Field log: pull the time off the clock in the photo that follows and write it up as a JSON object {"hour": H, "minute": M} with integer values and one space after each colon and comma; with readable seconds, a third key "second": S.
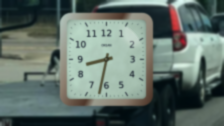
{"hour": 8, "minute": 32}
